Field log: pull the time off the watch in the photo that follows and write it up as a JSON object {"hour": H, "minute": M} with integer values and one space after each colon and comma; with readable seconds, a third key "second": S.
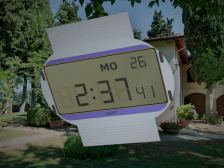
{"hour": 2, "minute": 37, "second": 41}
